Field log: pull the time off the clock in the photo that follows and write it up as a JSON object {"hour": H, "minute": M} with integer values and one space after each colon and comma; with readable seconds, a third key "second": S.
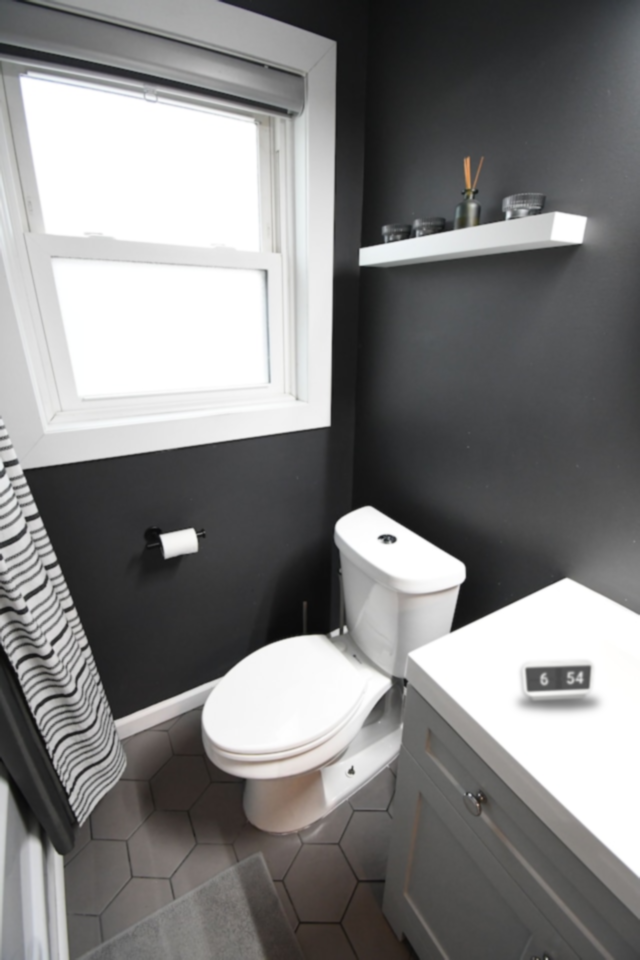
{"hour": 6, "minute": 54}
